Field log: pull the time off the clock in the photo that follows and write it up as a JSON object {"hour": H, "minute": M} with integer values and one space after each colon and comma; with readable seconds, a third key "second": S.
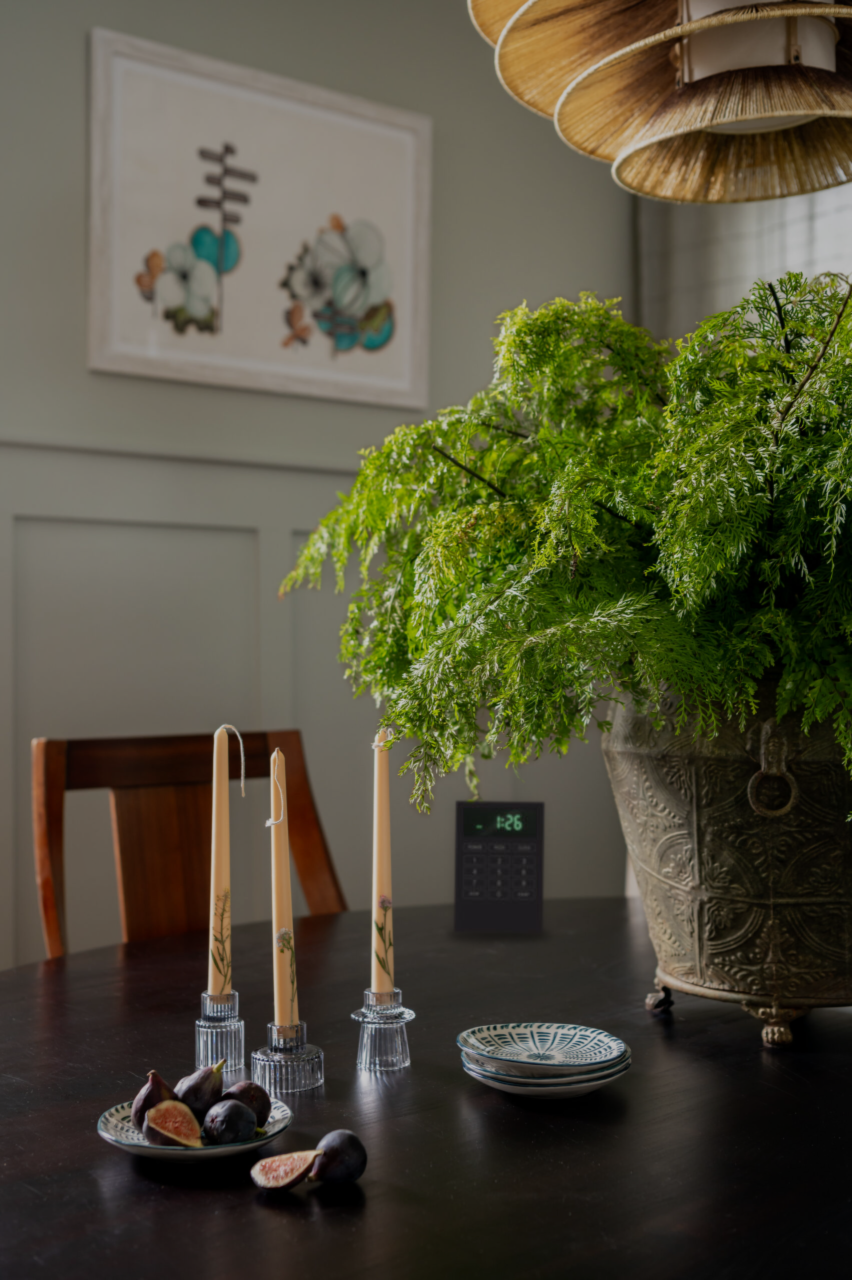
{"hour": 1, "minute": 26}
